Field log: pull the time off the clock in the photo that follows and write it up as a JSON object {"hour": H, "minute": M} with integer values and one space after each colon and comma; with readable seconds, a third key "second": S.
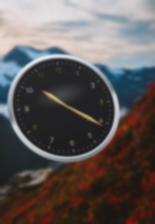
{"hour": 10, "minute": 21}
